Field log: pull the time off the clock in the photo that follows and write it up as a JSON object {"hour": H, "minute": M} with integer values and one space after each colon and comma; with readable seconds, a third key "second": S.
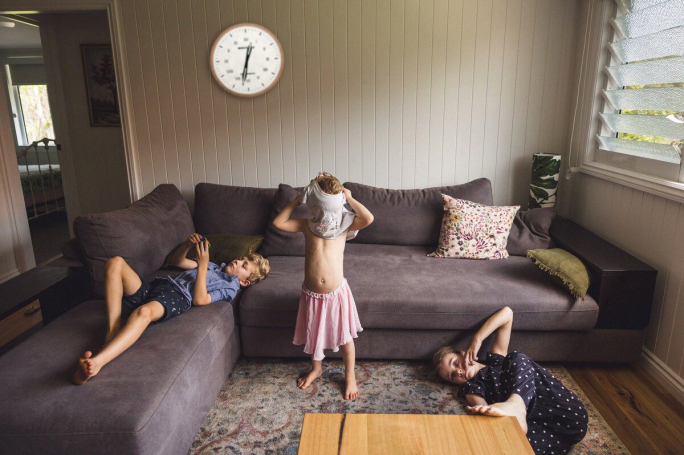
{"hour": 12, "minute": 32}
